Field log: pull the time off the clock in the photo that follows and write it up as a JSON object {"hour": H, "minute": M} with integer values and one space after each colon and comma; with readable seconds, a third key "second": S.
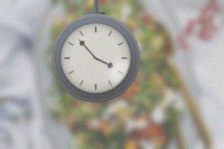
{"hour": 3, "minute": 53}
